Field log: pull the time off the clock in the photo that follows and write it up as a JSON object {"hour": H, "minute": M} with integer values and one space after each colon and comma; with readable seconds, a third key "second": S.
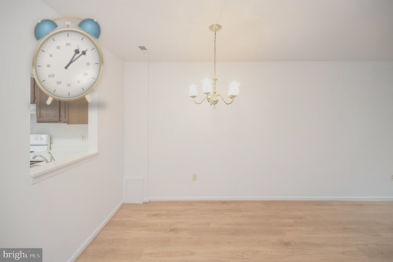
{"hour": 1, "minute": 9}
